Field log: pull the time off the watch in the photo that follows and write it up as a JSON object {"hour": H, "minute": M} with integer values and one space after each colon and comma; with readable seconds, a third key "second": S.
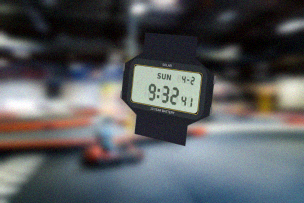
{"hour": 9, "minute": 32, "second": 41}
